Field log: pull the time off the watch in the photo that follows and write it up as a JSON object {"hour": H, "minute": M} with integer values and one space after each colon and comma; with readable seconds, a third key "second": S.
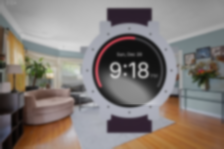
{"hour": 9, "minute": 18}
